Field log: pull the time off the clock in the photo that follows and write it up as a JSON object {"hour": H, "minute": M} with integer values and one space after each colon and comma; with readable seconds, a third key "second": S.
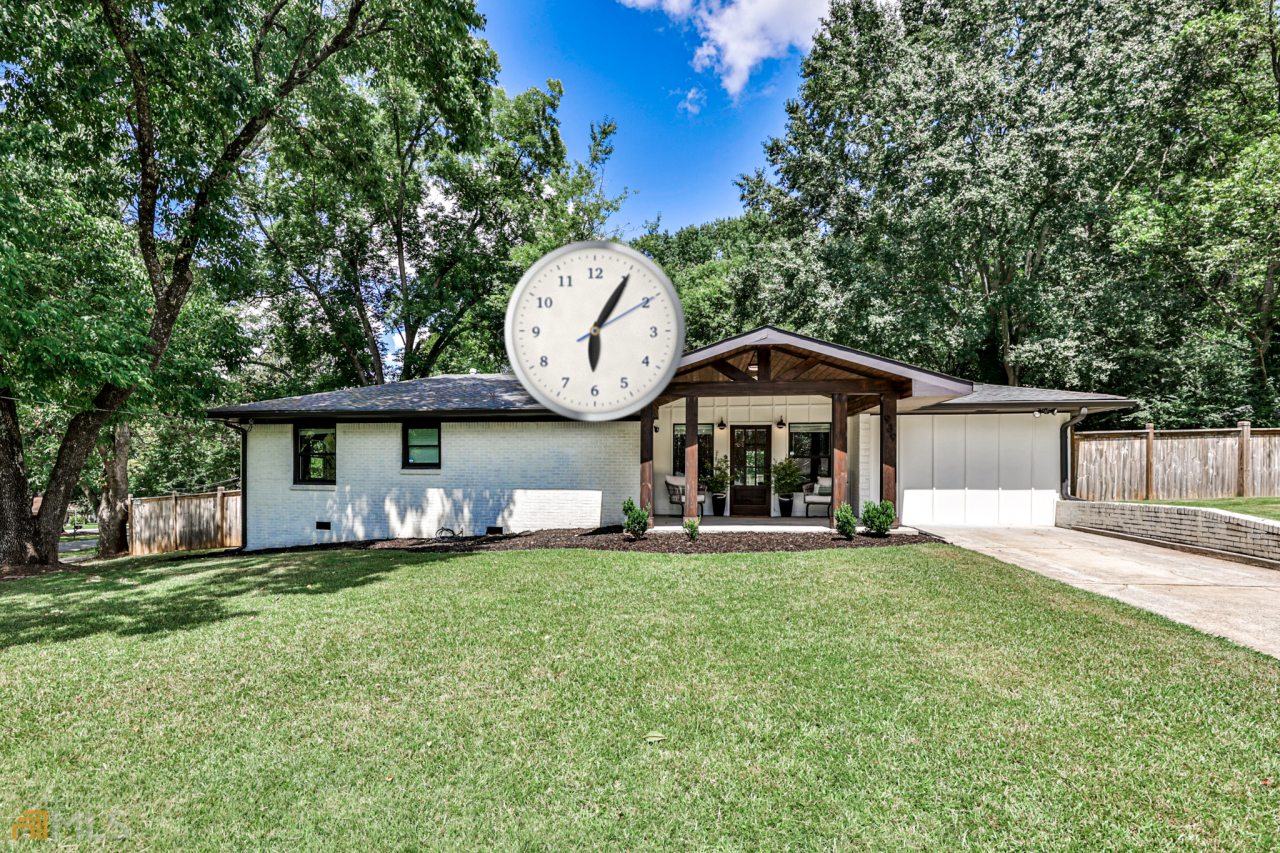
{"hour": 6, "minute": 5, "second": 10}
